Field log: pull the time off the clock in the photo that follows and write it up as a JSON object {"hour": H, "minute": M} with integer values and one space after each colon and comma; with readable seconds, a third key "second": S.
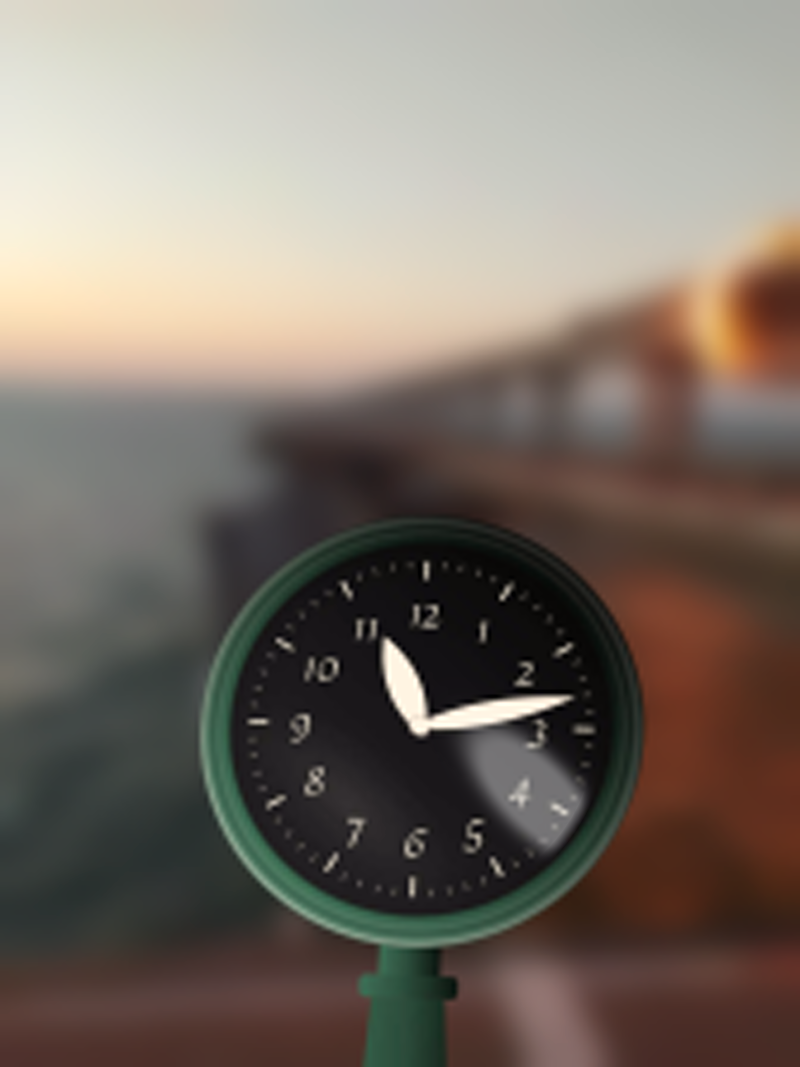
{"hour": 11, "minute": 13}
